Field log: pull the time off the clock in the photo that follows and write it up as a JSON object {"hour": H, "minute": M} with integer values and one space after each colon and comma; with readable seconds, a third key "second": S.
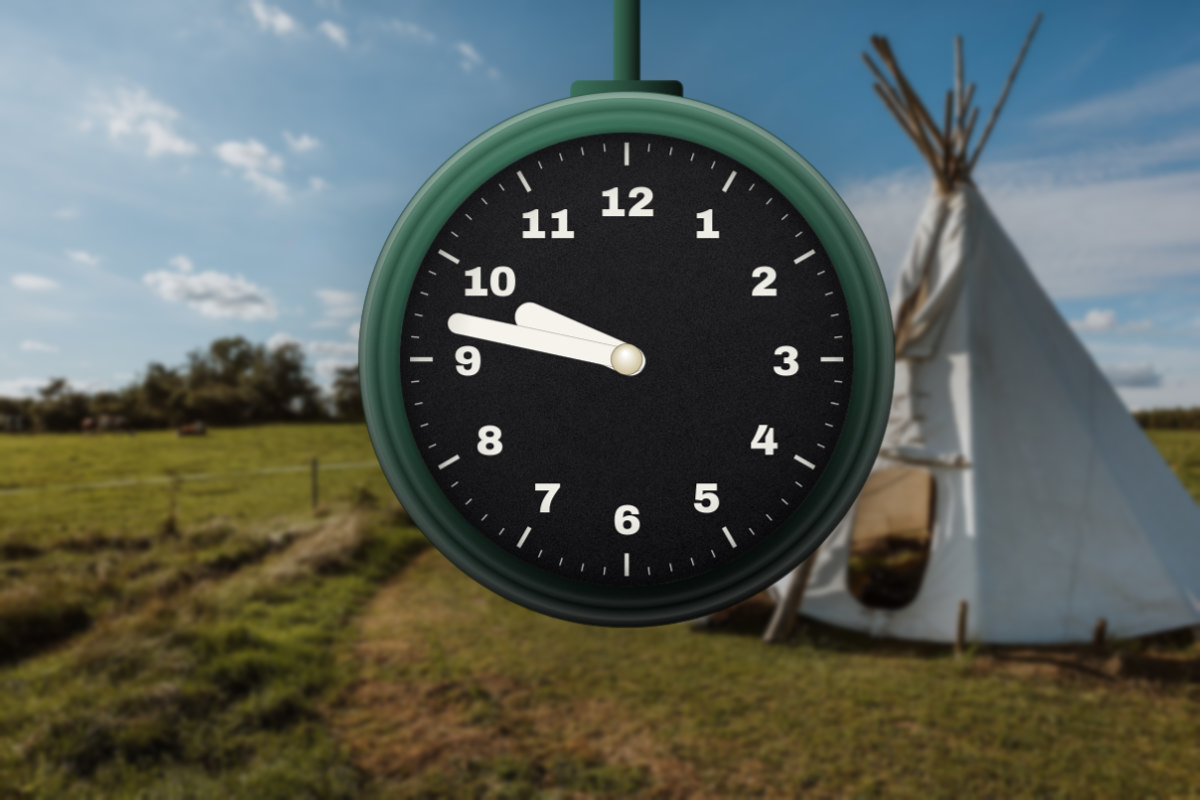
{"hour": 9, "minute": 47}
